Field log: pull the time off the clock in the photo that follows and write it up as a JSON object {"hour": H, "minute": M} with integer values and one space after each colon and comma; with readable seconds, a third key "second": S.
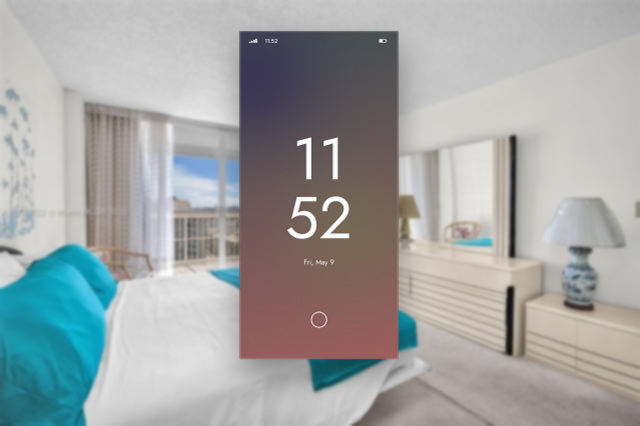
{"hour": 11, "minute": 52}
